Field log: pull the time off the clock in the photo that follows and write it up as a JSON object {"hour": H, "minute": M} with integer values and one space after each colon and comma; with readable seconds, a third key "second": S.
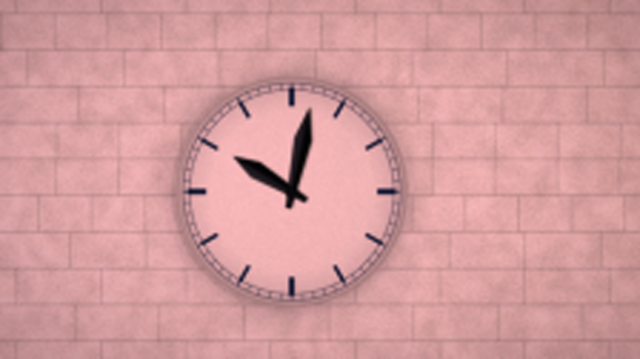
{"hour": 10, "minute": 2}
